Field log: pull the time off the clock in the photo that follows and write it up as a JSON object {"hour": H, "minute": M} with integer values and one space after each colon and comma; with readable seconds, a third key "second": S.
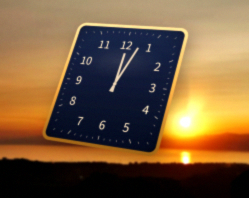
{"hour": 12, "minute": 3}
